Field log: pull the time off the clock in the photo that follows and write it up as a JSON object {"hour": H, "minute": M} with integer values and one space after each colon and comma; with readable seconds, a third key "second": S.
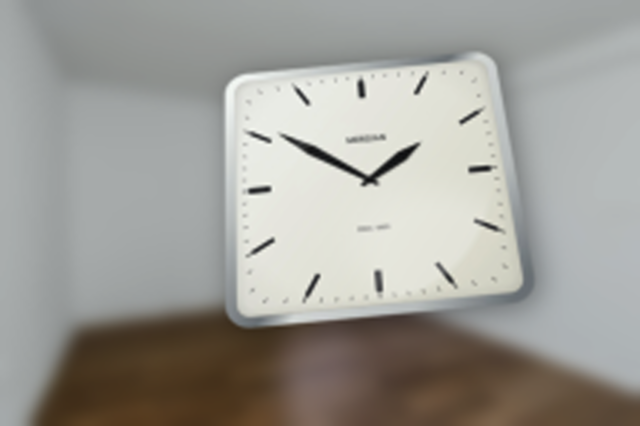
{"hour": 1, "minute": 51}
